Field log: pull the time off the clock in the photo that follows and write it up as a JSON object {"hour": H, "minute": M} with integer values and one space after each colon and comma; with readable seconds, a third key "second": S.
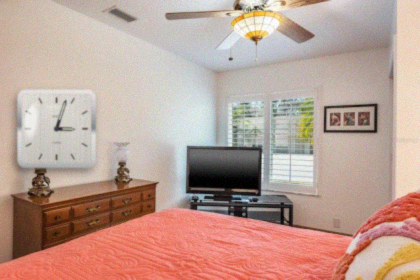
{"hour": 3, "minute": 3}
